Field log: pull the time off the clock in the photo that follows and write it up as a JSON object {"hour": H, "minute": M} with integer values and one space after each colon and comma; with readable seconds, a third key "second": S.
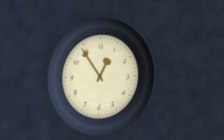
{"hour": 12, "minute": 54}
